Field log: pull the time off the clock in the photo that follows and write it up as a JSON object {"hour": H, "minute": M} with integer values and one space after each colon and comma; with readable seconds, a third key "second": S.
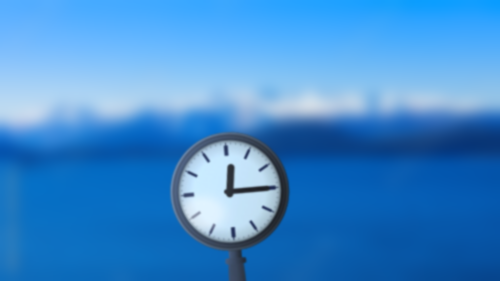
{"hour": 12, "minute": 15}
